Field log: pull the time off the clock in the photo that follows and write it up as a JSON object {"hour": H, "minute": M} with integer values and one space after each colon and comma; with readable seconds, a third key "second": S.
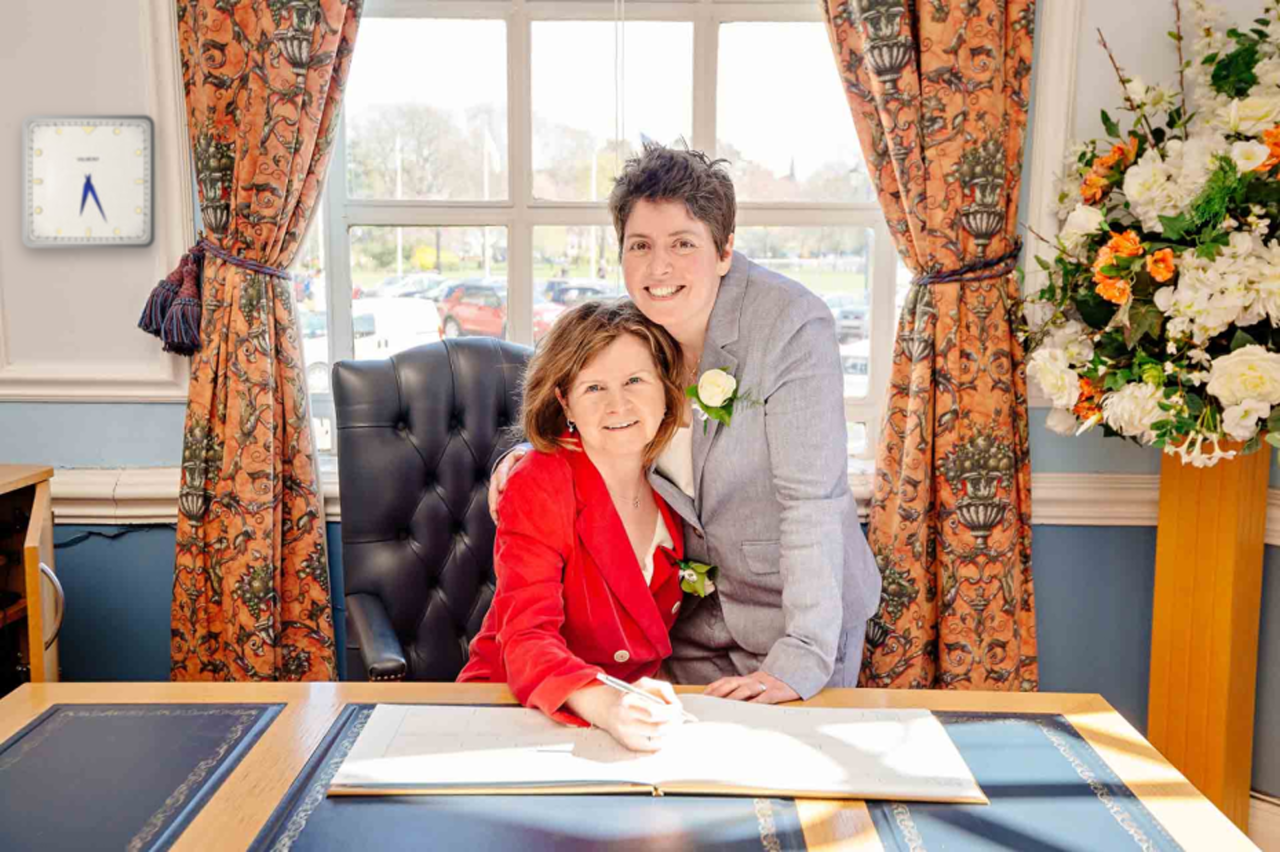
{"hour": 6, "minute": 26}
